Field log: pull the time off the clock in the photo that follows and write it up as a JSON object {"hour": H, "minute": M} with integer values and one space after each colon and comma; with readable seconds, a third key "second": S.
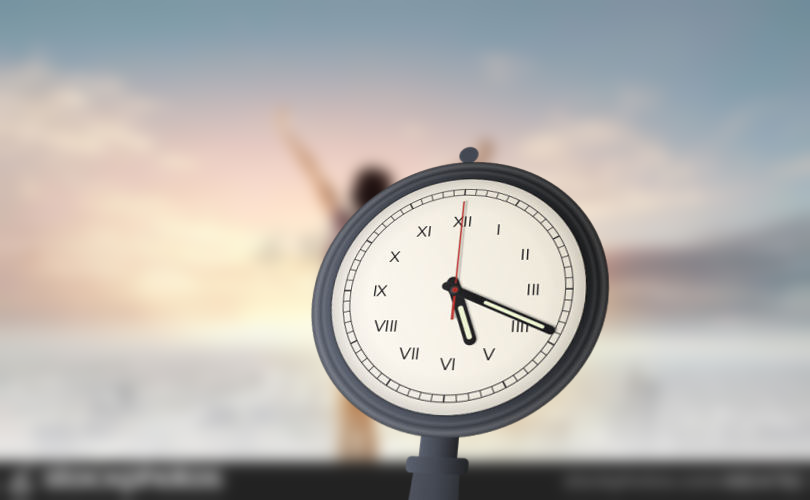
{"hour": 5, "minute": 19, "second": 0}
